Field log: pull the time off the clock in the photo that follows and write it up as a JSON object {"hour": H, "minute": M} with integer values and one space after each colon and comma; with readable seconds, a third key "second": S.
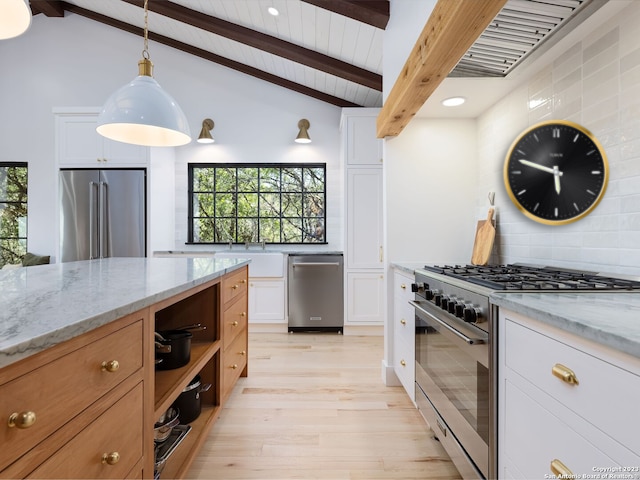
{"hour": 5, "minute": 48}
